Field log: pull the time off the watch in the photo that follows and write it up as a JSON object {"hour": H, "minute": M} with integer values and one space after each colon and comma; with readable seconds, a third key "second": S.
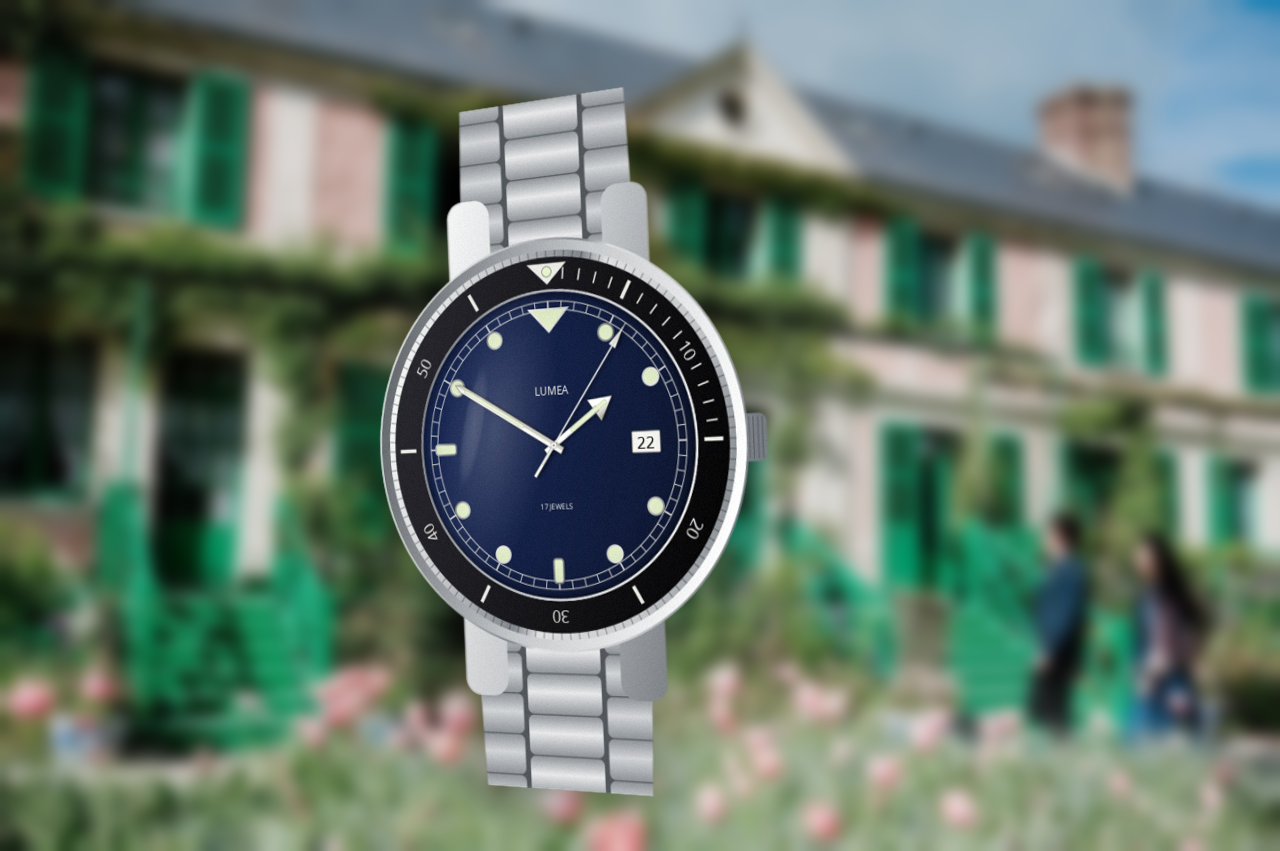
{"hour": 1, "minute": 50, "second": 6}
